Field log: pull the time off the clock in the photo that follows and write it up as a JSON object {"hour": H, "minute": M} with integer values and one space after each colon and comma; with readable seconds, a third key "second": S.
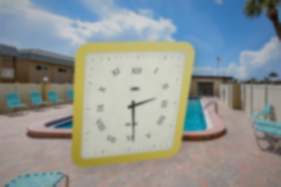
{"hour": 2, "minute": 29}
